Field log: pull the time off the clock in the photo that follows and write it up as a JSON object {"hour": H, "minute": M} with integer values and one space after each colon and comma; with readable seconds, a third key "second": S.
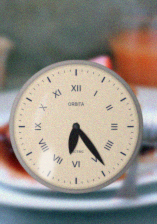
{"hour": 6, "minute": 24}
